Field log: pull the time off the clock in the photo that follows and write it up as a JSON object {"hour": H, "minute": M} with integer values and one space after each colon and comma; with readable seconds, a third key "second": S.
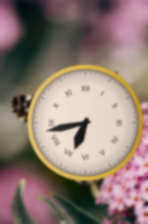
{"hour": 6, "minute": 43}
